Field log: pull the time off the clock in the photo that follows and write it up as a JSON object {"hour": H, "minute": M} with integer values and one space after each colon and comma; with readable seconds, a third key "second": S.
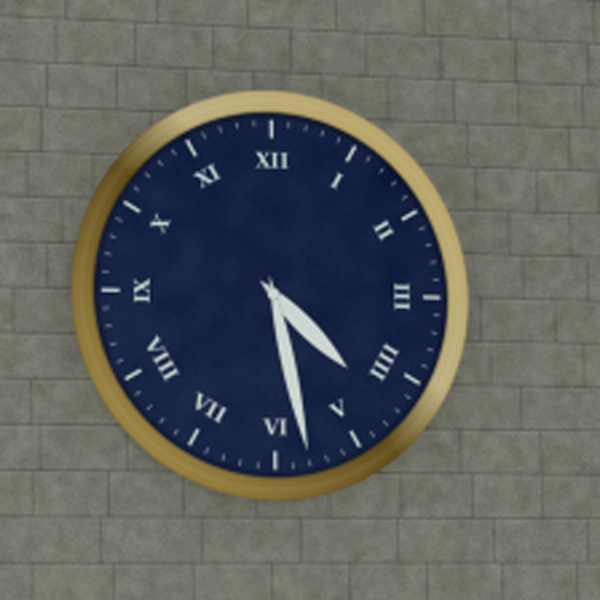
{"hour": 4, "minute": 28}
